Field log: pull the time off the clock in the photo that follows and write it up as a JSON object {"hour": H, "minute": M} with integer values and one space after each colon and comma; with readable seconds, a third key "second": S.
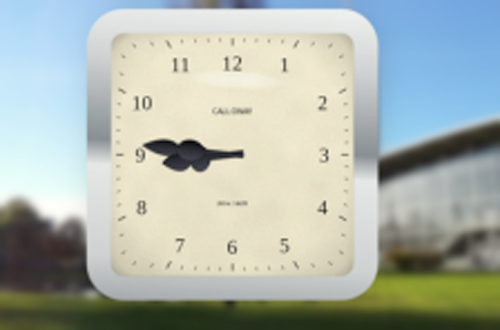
{"hour": 8, "minute": 46}
